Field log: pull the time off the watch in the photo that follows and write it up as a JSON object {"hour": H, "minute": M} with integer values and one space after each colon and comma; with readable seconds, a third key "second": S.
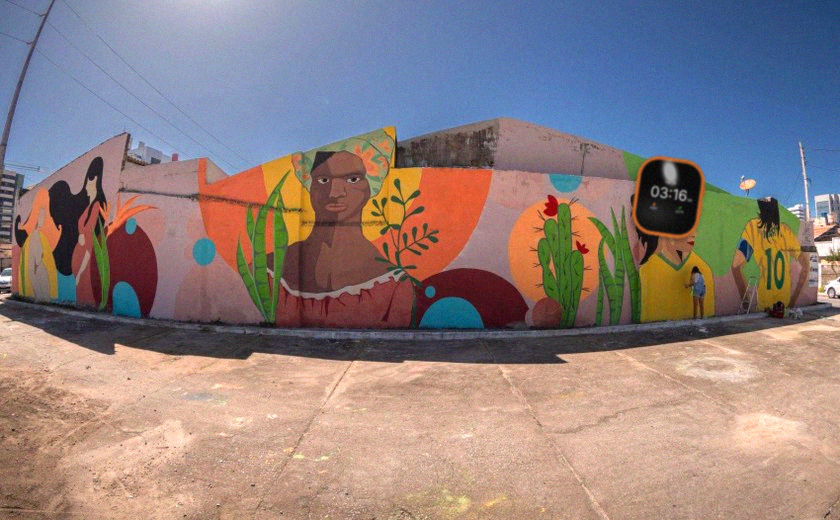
{"hour": 3, "minute": 16}
